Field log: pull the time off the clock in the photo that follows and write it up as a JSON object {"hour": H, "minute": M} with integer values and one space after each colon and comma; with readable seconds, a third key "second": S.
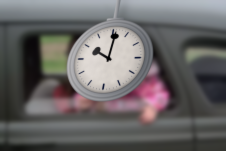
{"hour": 10, "minute": 1}
